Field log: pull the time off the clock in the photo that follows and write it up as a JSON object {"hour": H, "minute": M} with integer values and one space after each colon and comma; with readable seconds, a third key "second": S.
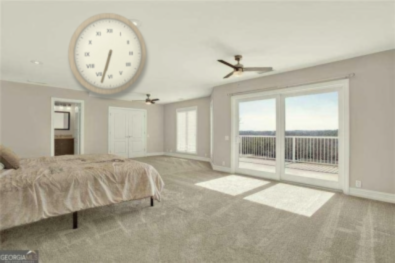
{"hour": 6, "minute": 33}
